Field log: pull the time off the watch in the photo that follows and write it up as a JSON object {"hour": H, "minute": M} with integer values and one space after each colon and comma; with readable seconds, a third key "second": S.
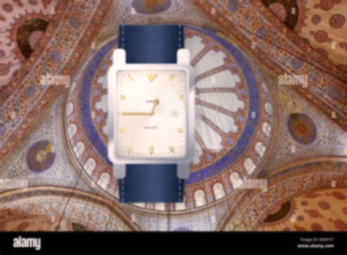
{"hour": 12, "minute": 45}
